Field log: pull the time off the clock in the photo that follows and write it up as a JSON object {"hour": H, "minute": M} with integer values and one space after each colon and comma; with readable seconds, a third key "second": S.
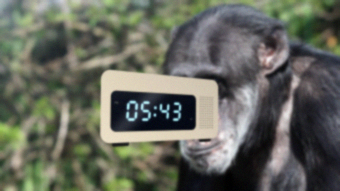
{"hour": 5, "minute": 43}
